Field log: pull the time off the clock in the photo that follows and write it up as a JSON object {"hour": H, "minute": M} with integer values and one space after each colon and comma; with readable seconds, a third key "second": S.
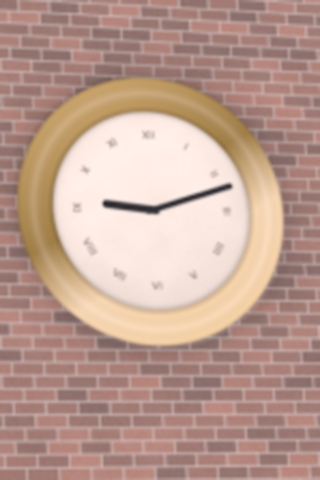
{"hour": 9, "minute": 12}
